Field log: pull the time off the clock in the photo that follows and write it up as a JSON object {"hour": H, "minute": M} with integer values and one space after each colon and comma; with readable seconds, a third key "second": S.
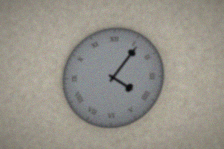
{"hour": 4, "minute": 6}
